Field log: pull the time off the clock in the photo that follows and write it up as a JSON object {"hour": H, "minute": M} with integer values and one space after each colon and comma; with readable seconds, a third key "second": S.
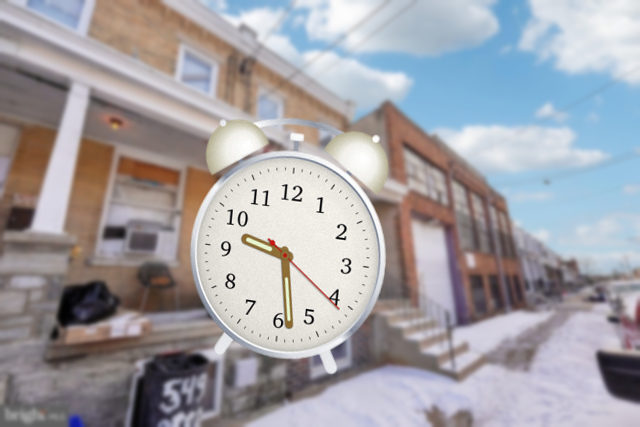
{"hour": 9, "minute": 28, "second": 21}
